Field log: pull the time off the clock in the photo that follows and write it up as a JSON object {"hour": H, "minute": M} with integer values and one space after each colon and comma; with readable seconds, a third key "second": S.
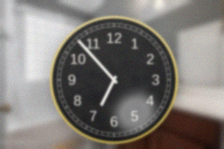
{"hour": 6, "minute": 53}
